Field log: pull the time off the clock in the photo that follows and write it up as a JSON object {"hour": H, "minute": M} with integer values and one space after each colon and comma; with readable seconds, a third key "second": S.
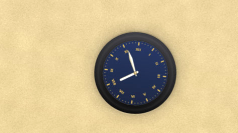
{"hour": 7, "minute": 56}
